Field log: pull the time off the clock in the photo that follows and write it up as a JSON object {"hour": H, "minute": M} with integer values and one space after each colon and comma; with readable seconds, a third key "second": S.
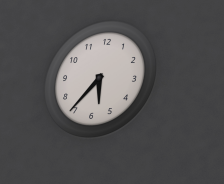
{"hour": 5, "minute": 36}
